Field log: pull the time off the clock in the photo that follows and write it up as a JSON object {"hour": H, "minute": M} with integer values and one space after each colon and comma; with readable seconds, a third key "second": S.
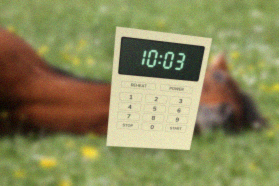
{"hour": 10, "minute": 3}
